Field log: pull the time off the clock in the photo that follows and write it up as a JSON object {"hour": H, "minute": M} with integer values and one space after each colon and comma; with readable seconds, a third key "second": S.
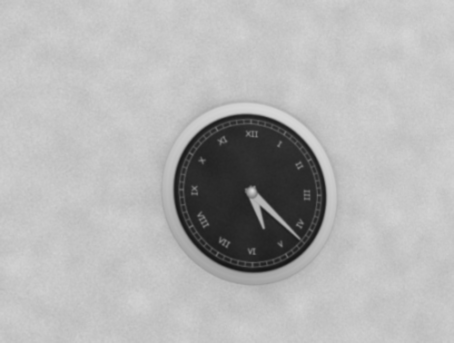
{"hour": 5, "minute": 22}
